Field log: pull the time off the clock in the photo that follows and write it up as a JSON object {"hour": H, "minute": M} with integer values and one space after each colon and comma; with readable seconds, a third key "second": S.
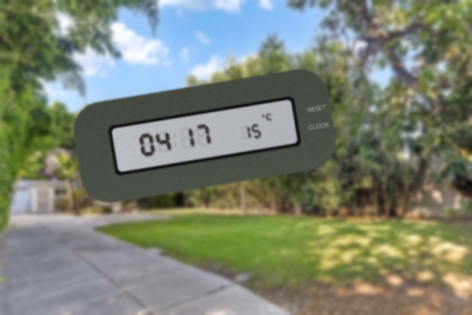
{"hour": 4, "minute": 17}
